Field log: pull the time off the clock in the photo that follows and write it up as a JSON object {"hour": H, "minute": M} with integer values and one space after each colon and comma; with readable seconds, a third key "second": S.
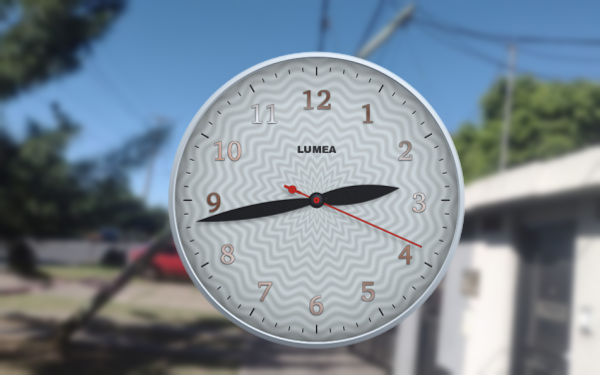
{"hour": 2, "minute": 43, "second": 19}
